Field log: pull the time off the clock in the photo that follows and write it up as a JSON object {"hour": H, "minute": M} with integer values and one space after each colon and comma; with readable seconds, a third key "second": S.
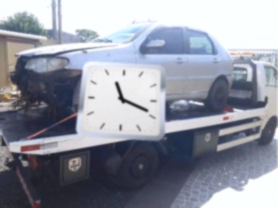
{"hour": 11, "minute": 19}
